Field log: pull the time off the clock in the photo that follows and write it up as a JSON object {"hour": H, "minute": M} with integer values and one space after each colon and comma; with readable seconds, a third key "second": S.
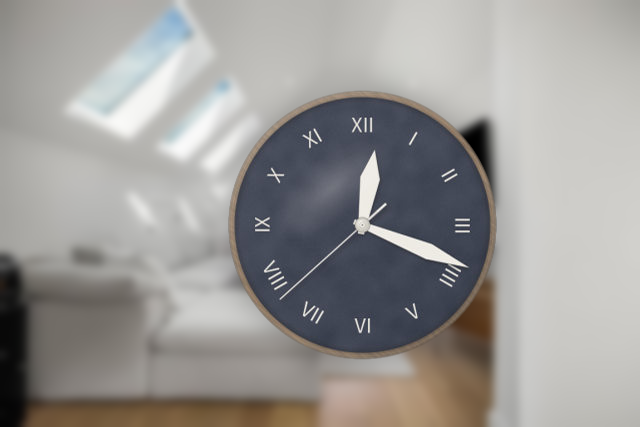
{"hour": 12, "minute": 18, "second": 38}
